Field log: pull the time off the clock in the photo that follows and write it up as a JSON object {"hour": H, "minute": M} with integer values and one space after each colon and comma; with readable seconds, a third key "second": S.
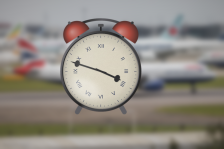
{"hour": 3, "minute": 48}
